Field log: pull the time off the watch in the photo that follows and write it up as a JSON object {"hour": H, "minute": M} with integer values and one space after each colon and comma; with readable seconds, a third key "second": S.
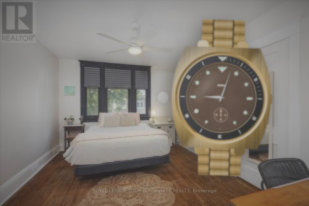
{"hour": 9, "minute": 3}
